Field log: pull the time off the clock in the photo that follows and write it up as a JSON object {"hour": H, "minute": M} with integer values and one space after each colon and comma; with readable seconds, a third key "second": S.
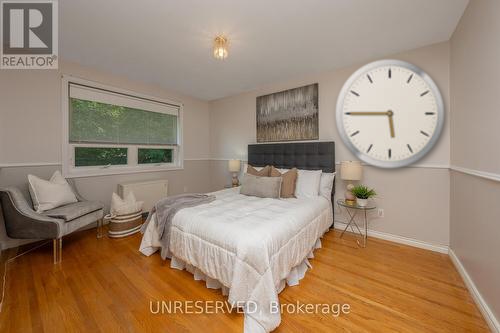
{"hour": 5, "minute": 45}
